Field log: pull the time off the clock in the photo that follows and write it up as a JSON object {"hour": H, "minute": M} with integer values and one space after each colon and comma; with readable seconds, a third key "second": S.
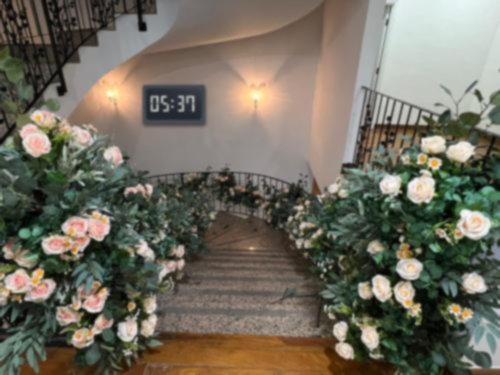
{"hour": 5, "minute": 37}
